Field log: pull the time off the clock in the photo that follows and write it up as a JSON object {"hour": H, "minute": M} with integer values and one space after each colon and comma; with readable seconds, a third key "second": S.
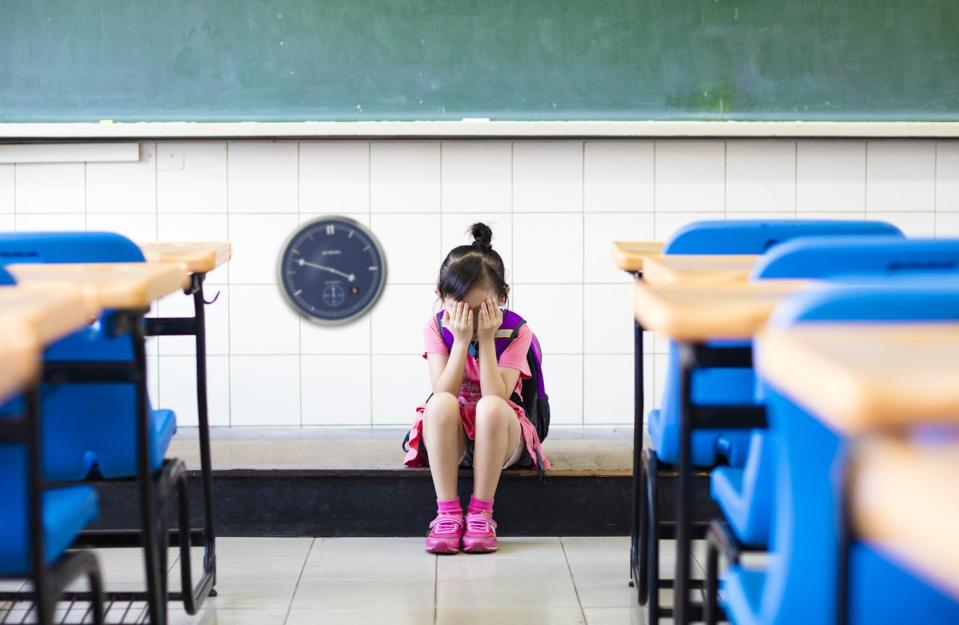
{"hour": 3, "minute": 48}
